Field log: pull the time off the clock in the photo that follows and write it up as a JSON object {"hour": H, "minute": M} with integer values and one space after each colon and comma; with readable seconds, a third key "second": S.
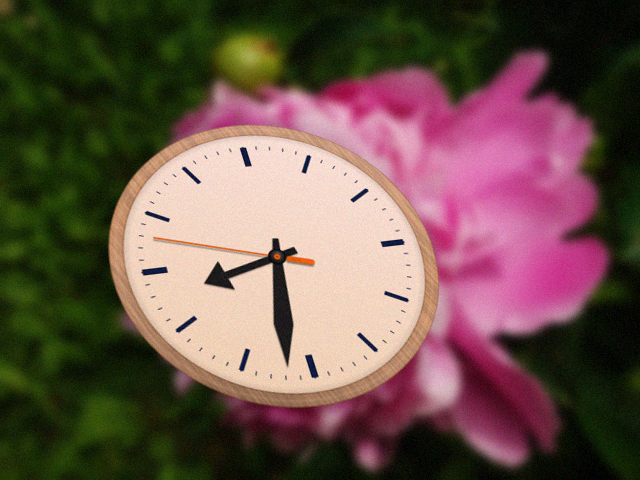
{"hour": 8, "minute": 31, "second": 48}
